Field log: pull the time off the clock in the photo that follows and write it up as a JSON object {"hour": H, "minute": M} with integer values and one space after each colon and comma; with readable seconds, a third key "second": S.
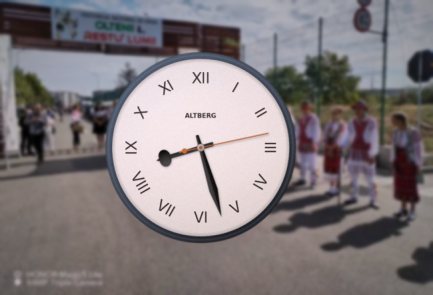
{"hour": 8, "minute": 27, "second": 13}
